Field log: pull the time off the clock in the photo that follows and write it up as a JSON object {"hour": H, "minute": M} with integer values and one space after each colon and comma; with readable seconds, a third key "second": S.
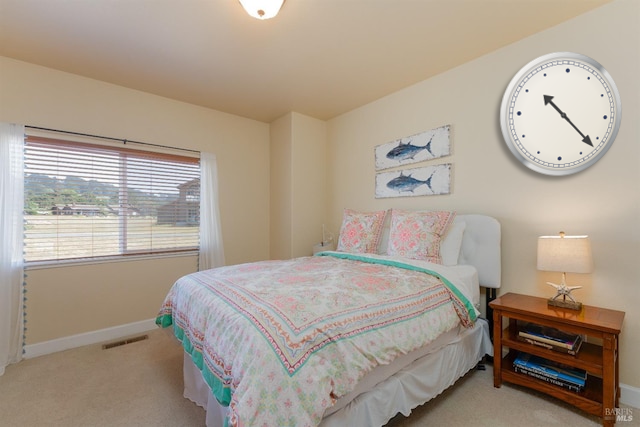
{"hour": 10, "minute": 22}
